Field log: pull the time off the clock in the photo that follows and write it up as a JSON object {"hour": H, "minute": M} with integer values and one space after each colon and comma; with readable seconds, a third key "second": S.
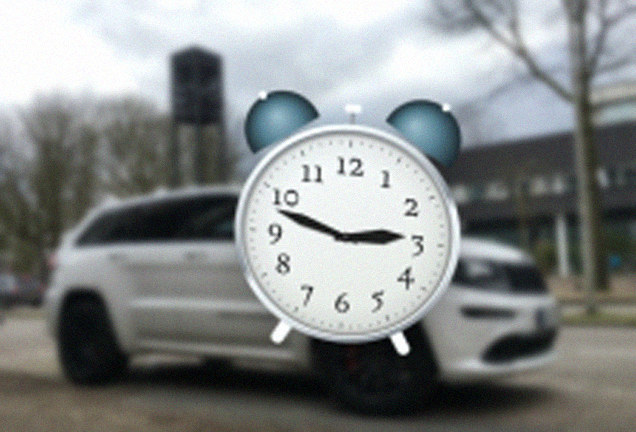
{"hour": 2, "minute": 48}
